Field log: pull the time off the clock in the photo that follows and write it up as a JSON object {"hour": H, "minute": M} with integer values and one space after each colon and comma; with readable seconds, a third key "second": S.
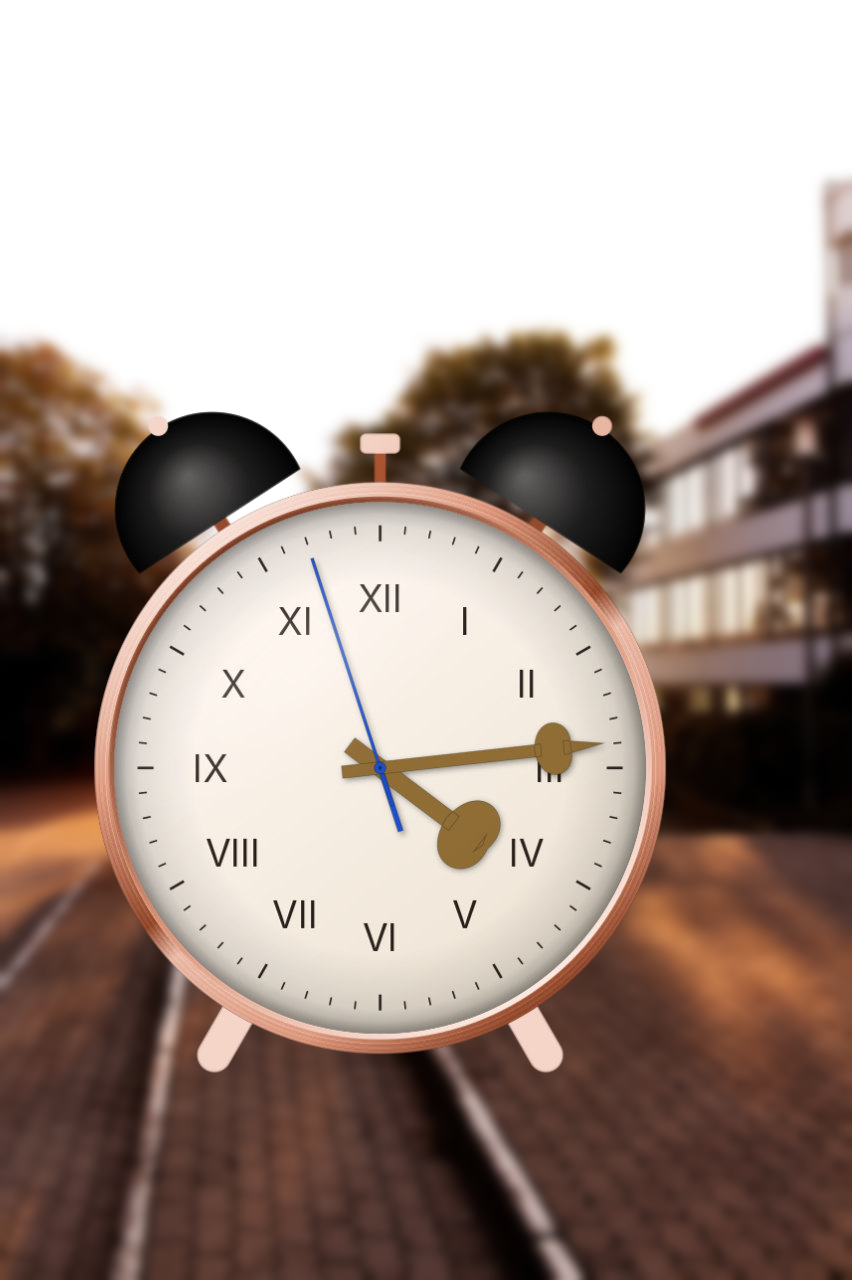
{"hour": 4, "minute": 13, "second": 57}
